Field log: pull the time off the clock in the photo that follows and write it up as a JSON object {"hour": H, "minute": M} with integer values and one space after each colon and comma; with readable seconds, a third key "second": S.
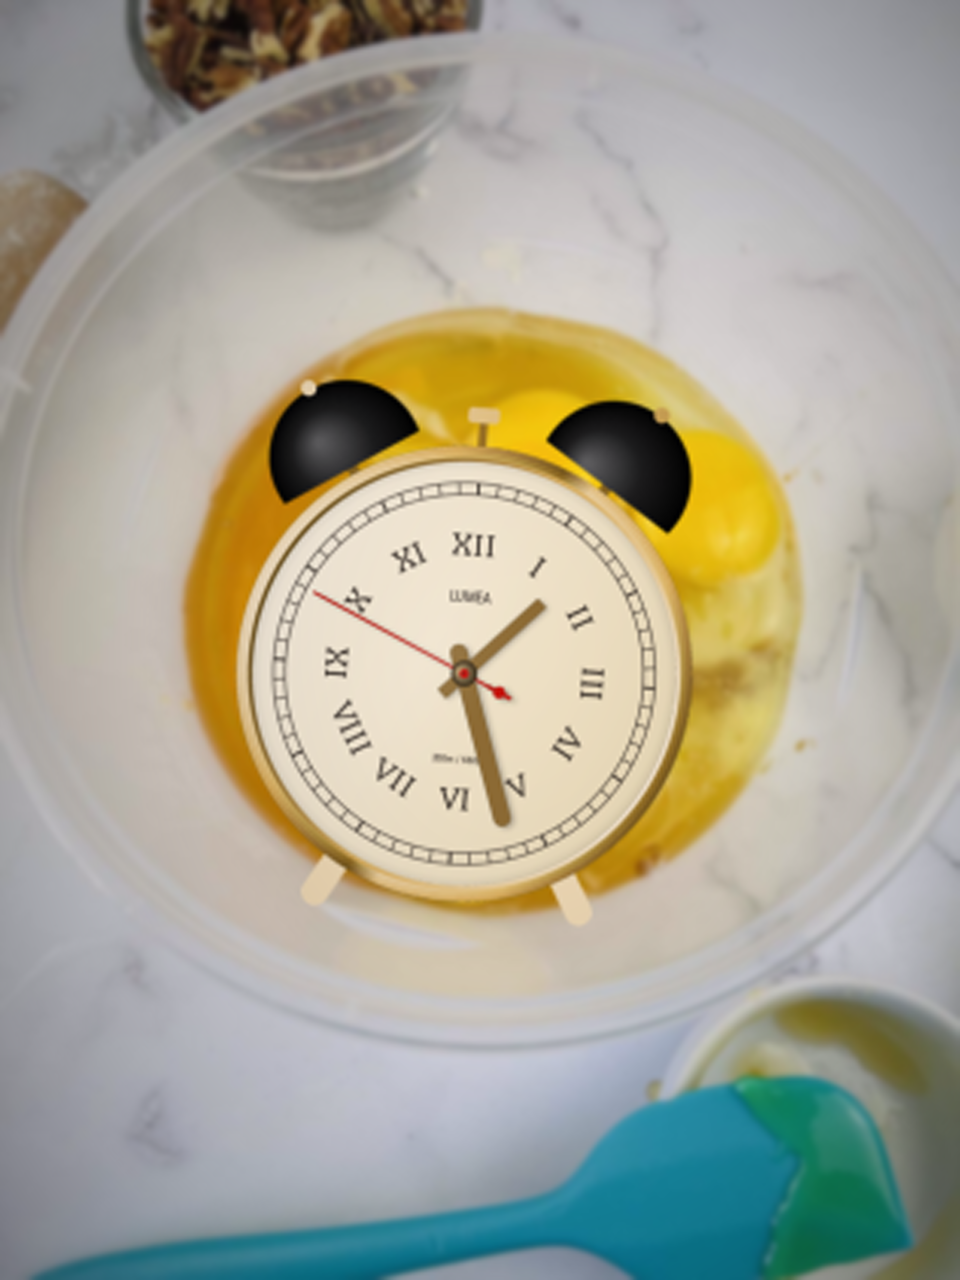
{"hour": 1, "minute": 26, "second": 49}
